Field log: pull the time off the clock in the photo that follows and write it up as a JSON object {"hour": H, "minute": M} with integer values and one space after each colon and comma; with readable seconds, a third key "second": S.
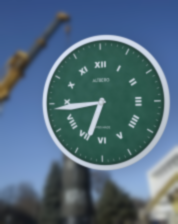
{"hour": 6, "minute": 44}
